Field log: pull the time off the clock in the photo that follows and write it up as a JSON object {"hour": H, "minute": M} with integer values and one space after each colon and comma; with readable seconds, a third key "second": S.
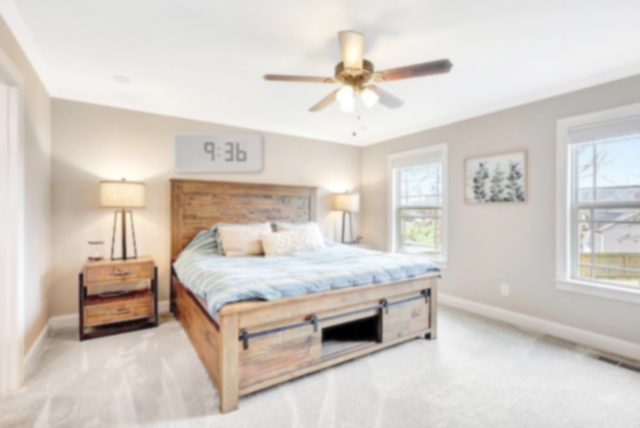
{"hour": 9, "minute": 36}
